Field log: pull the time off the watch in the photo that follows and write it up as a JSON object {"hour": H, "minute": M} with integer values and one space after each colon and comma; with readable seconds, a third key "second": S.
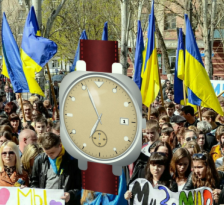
{"hour": 6, "minute": 56}
